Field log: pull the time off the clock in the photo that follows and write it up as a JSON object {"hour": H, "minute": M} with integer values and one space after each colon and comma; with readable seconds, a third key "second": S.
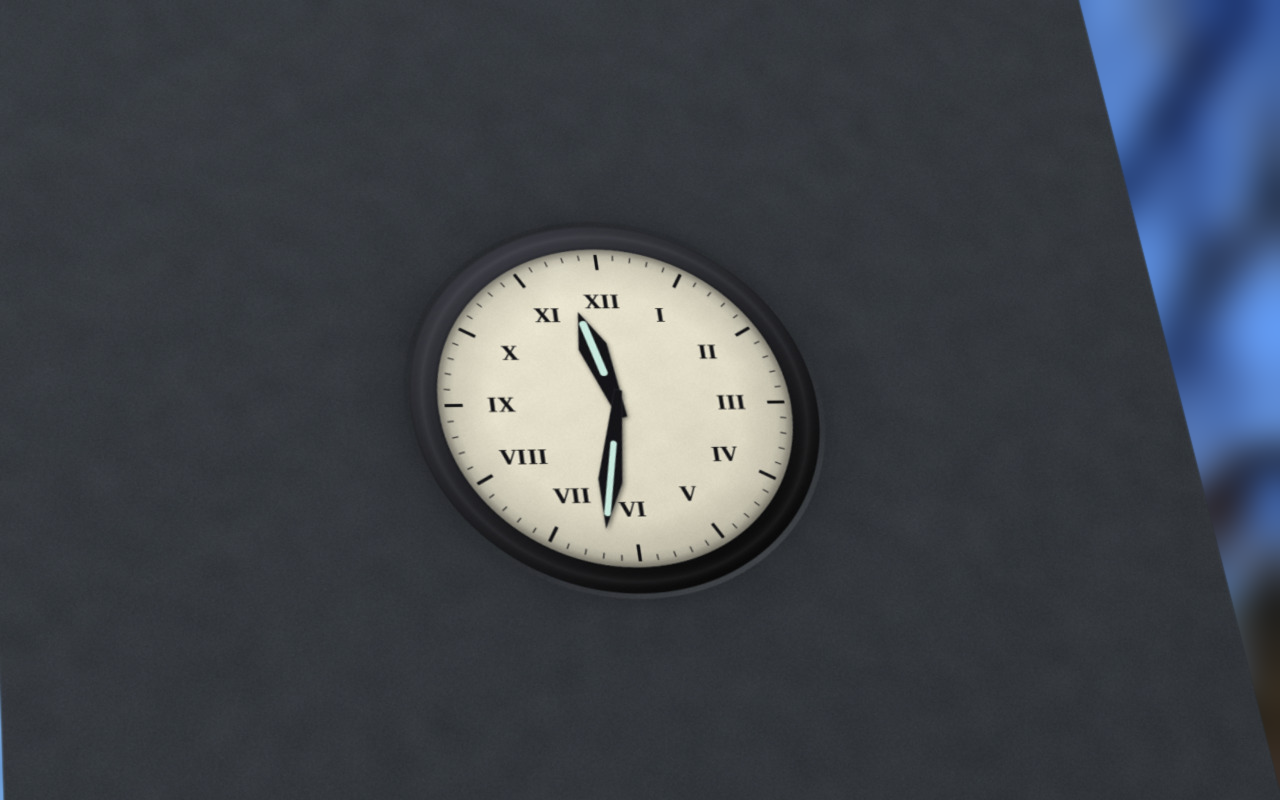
{"hour": 11, "minute": 32}
